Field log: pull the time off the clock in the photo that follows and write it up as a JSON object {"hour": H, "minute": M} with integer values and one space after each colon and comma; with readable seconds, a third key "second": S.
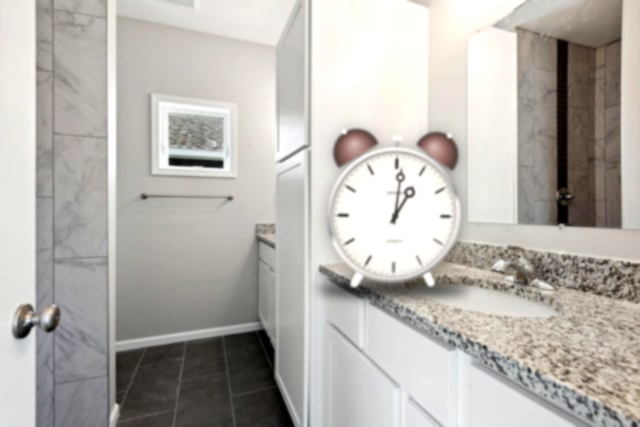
{"hour": 1, "minute": 1}
